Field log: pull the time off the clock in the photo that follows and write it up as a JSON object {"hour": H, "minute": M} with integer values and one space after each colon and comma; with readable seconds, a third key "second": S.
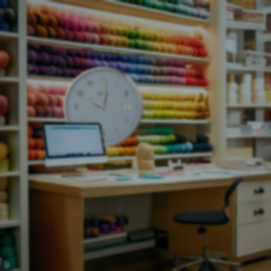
{"hour": 10, "minute": 1}
